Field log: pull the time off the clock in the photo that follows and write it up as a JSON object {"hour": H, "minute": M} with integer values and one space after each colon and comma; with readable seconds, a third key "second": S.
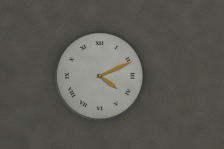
{"hour": 4, "minute": 11}
